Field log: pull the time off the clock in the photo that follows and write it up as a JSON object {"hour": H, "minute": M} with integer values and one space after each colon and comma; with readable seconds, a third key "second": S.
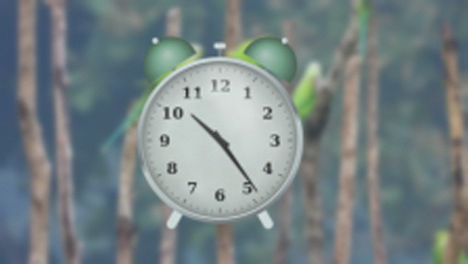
{"hour": 10, "minute": 24}
